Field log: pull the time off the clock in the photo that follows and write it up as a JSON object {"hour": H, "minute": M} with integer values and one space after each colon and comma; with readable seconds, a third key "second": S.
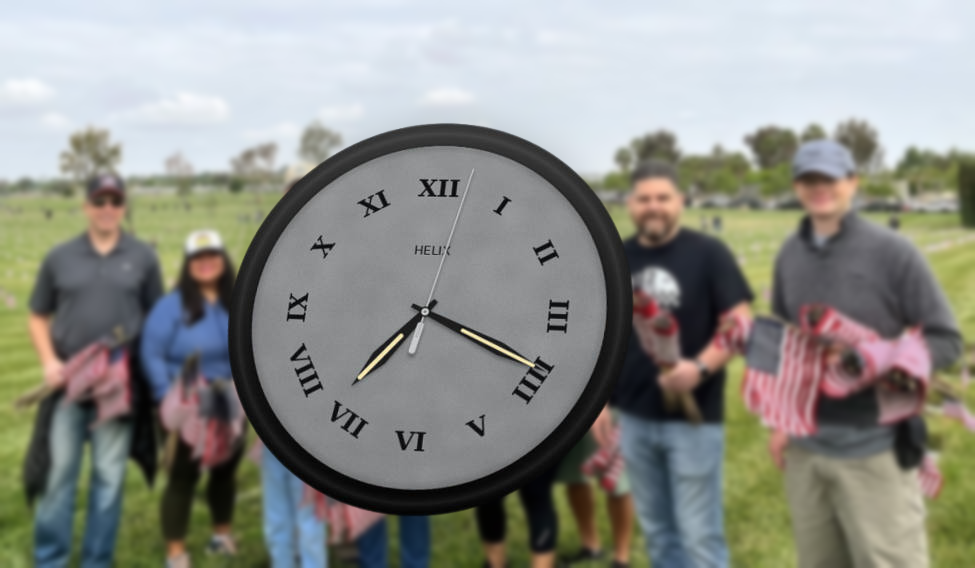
{"hour": 7, "minute": 19, "second": 2}
